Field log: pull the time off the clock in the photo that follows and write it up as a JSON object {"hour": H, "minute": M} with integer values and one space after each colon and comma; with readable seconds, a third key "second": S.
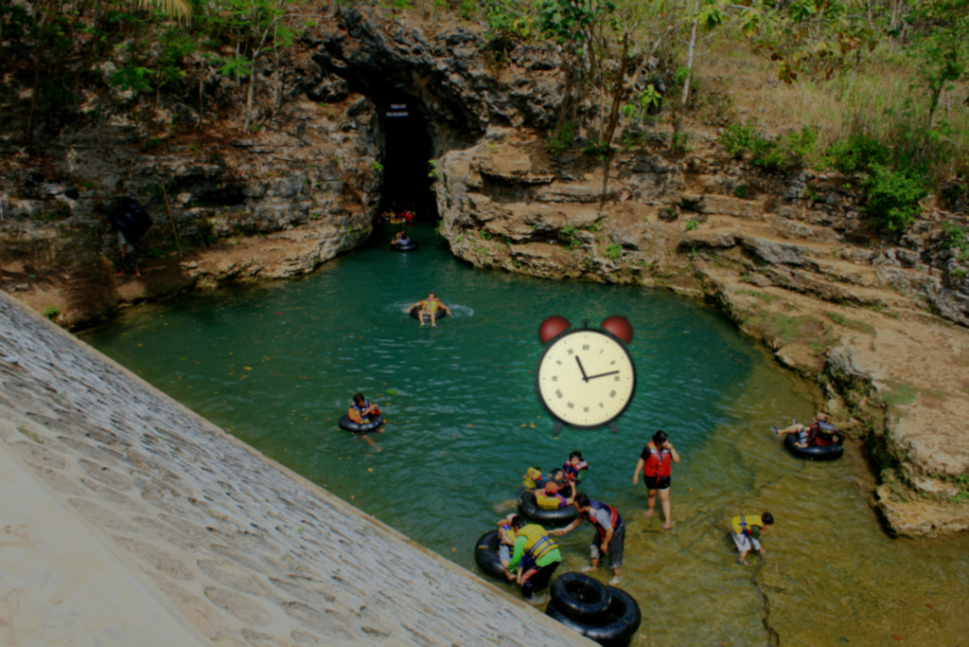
{"hour": 11, "minute": 13}
